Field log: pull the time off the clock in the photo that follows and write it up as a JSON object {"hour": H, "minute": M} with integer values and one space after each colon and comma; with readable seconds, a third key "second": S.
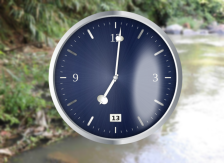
{"hour": 7, "minute": 1}
